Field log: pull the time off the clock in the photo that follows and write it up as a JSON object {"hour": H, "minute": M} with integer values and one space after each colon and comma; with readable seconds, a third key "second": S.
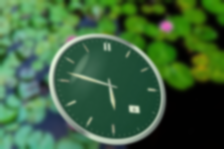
{"hour": 5, "minute": 47}
